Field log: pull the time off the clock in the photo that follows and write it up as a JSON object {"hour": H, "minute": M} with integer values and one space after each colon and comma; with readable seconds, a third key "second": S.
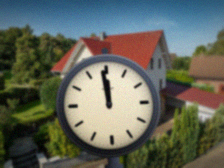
{"hour": 11, "minute": 59}
